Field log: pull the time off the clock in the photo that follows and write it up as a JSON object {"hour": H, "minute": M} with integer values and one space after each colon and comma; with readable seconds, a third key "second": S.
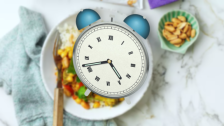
{"hour": 4, "minute": 42}
